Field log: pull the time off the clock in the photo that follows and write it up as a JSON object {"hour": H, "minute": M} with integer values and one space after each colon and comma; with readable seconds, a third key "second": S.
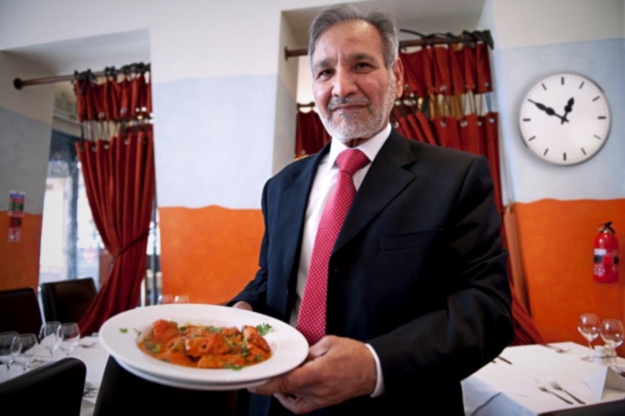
{"hour": 12, "minute": 50}
